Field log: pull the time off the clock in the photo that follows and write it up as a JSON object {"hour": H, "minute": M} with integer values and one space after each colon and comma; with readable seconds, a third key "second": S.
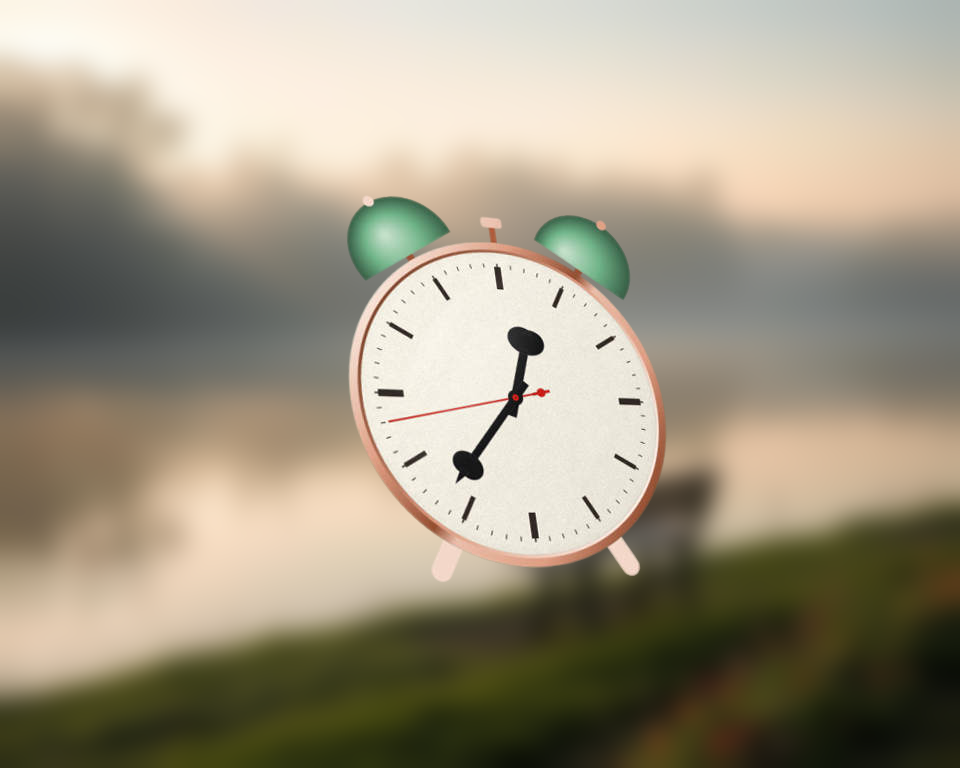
{"hour": 12, "minute": 36, "second": 43}
